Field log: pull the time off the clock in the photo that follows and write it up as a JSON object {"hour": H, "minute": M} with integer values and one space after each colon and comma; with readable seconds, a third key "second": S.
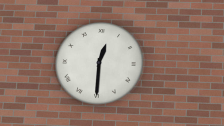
{"hour": 12, "minute": 30}
